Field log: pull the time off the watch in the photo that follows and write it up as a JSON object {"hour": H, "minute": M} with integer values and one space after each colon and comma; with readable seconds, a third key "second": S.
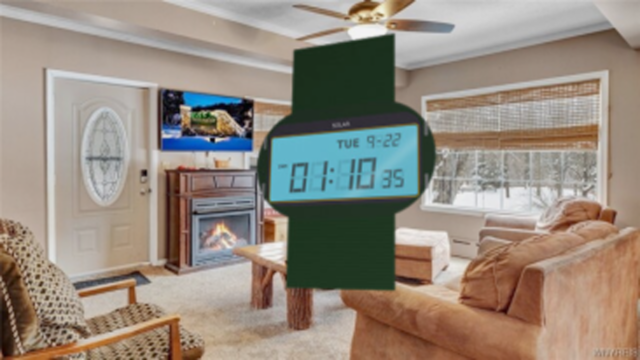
{"hour": 1, "minute": 10, "second": 35}
